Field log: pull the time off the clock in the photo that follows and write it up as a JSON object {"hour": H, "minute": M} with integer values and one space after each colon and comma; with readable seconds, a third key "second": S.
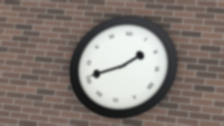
{"hour": 1, "minute": 41}
